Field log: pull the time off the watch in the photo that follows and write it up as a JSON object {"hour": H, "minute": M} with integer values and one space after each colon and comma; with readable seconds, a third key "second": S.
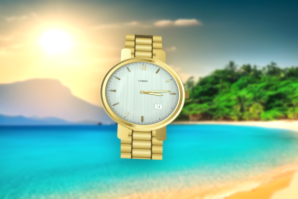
{"hour": 3, "minute": 14}
